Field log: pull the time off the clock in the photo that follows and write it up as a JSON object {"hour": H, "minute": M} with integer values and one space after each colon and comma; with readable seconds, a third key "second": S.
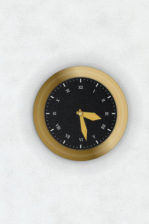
{"hour": 3, "minute": 28}
